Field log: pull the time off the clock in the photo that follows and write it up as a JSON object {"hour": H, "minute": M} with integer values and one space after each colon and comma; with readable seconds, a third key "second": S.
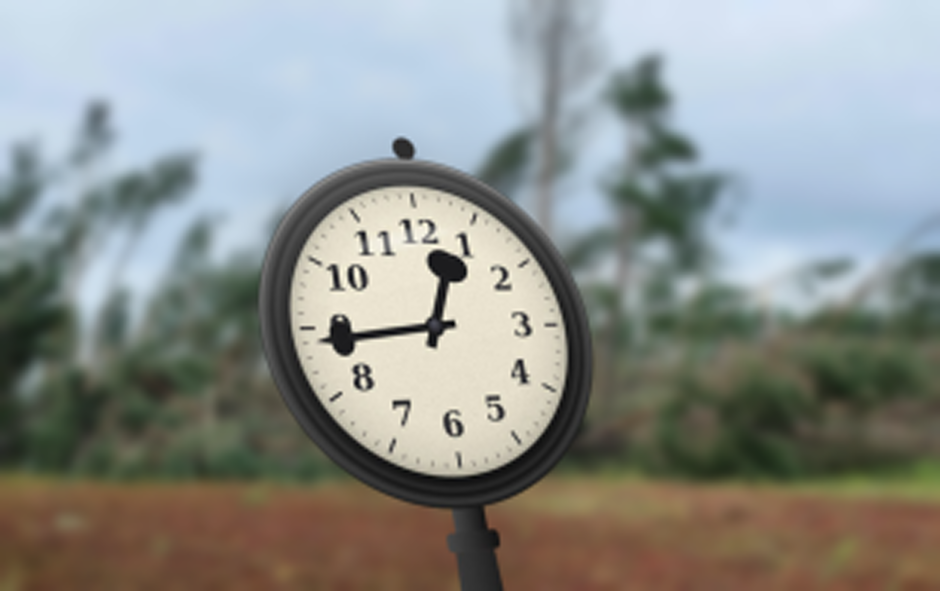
{"hour": 12, "minute": 44}
